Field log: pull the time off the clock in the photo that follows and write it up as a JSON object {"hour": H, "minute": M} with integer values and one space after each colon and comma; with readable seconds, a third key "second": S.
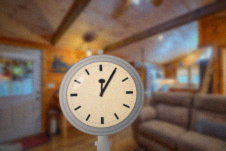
{"hour": 12, "minute": 5}
